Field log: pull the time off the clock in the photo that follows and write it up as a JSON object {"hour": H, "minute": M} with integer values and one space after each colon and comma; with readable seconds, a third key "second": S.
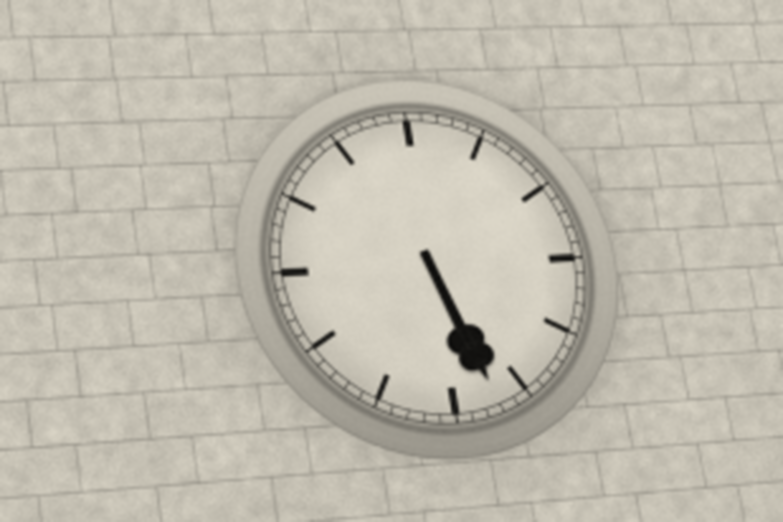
{"hour": 5, "minute": 27}
